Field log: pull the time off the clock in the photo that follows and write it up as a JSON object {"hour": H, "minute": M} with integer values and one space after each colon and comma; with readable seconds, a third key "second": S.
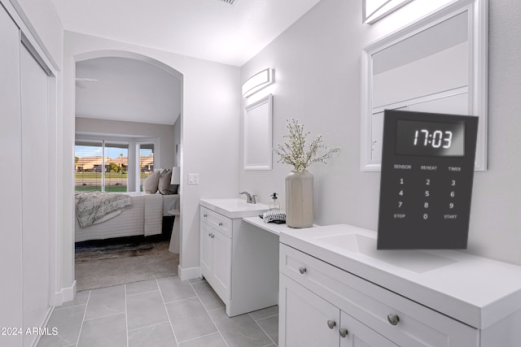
{"hour": 17, "minute": 3}
